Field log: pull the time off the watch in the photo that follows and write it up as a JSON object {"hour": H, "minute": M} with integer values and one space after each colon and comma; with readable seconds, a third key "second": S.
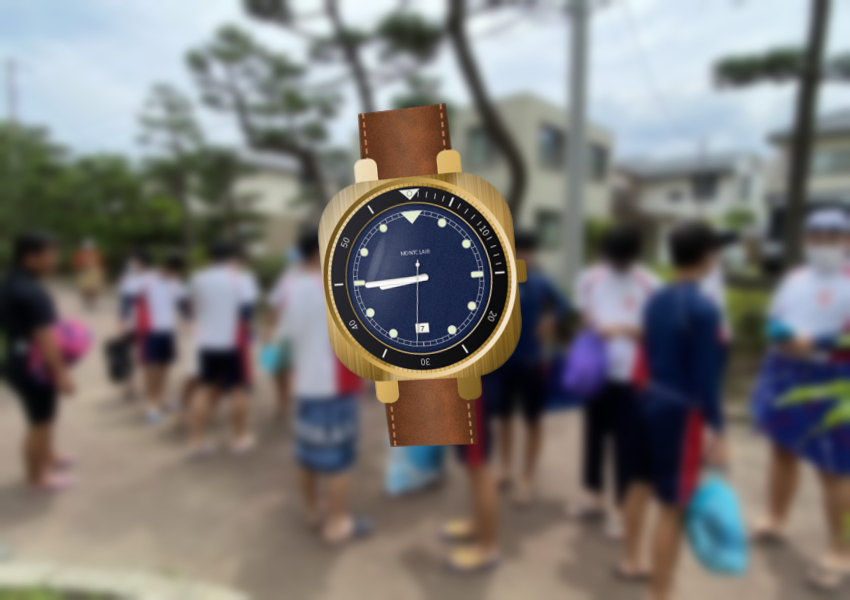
{"hour": 8, "minute": 44, "second": 31}
